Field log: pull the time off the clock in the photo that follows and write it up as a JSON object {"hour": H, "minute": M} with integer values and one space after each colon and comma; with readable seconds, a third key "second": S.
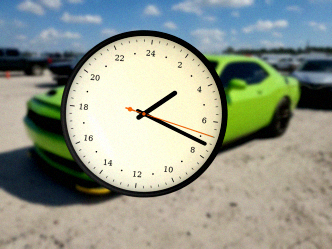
{"hour": 3, "minute": 18, "second": 17}
